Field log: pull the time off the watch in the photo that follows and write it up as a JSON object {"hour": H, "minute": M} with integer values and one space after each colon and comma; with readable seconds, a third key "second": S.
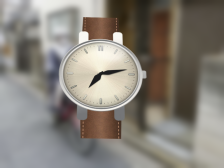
{"hour": 7, "minute": 13}
